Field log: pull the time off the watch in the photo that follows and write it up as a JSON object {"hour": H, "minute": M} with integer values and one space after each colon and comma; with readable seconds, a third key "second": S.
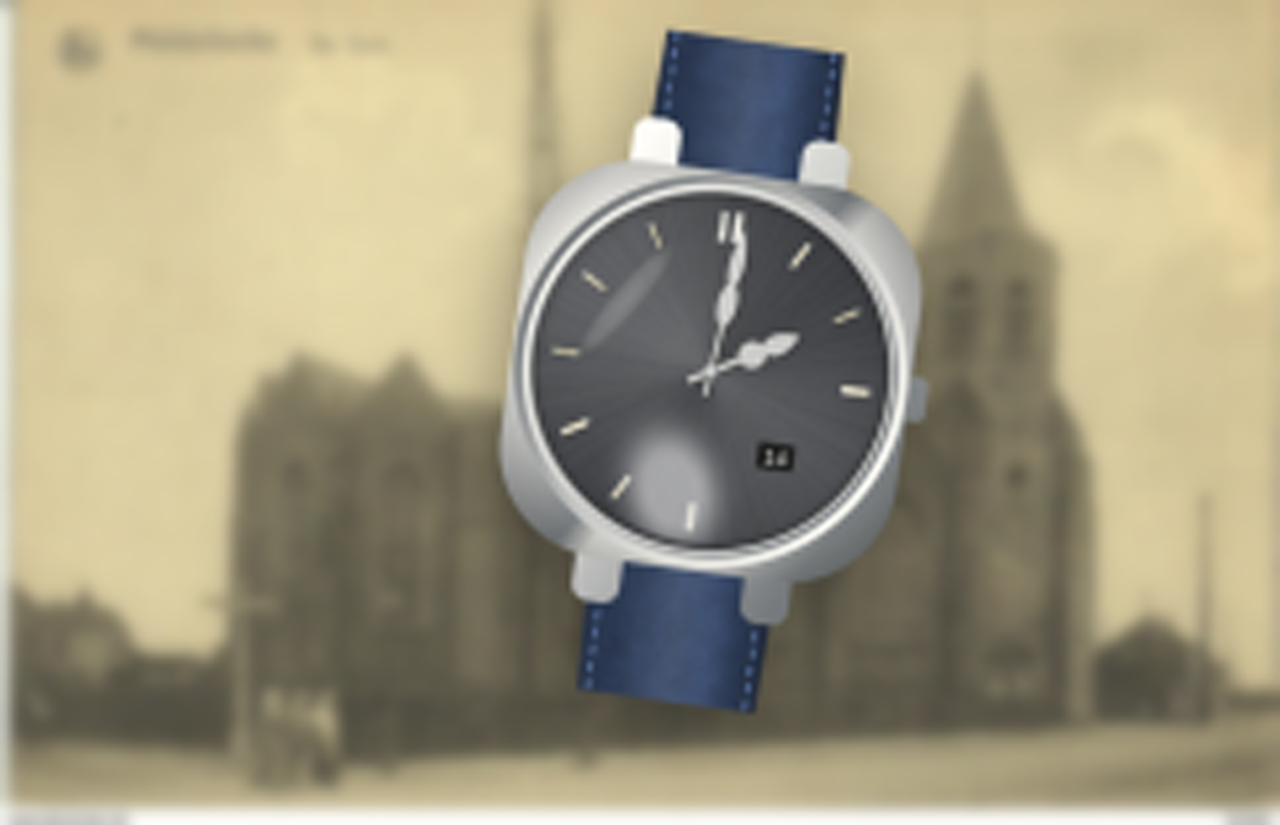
{"hour": 2, "minute": 1}
